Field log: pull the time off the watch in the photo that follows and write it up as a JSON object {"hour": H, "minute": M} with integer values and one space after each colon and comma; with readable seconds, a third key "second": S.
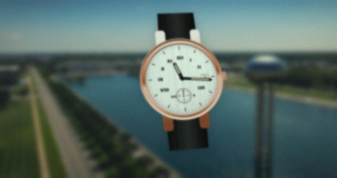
{"hour": 11, "minute": 16}
